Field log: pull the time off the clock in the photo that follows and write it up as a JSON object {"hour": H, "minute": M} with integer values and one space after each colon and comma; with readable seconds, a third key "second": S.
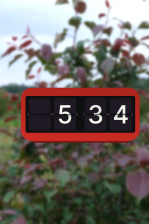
{"hour": 5, "minute": 34}
